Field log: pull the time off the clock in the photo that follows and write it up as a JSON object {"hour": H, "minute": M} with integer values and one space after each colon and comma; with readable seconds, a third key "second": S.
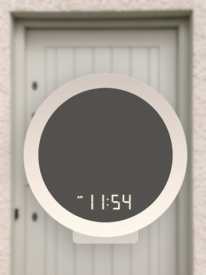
{"hour": 11, "minute": 54}
